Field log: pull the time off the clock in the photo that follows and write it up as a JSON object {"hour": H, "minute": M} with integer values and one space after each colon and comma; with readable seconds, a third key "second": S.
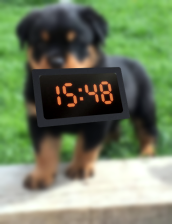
{"hour": 15, "minute": 48}
